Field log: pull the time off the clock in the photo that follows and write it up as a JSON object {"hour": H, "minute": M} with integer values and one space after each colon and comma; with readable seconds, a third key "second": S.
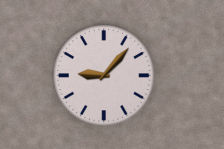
{"hour": 9, "minute": 7}
